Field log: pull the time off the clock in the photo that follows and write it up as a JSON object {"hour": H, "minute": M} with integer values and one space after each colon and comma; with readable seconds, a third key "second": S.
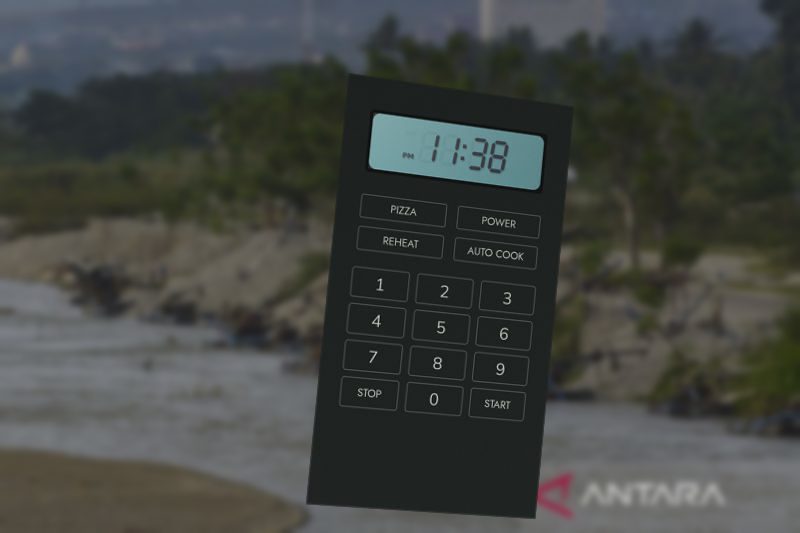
{"hour": 11, "minute": 38}
